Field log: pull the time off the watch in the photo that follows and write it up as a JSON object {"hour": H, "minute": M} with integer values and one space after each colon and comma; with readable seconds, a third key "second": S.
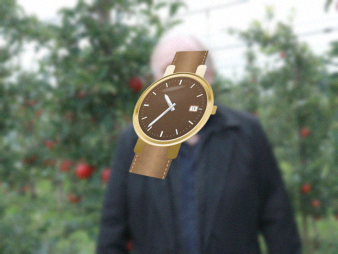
{"hour": 10, "minute": 36}
